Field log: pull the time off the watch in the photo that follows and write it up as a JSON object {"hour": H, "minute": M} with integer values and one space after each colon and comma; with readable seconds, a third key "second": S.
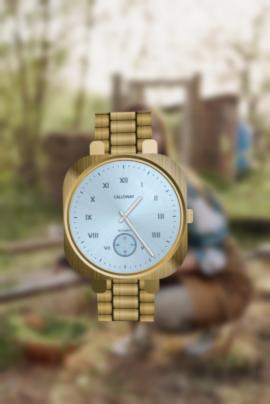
{"hour": 1, "minute": 24}
